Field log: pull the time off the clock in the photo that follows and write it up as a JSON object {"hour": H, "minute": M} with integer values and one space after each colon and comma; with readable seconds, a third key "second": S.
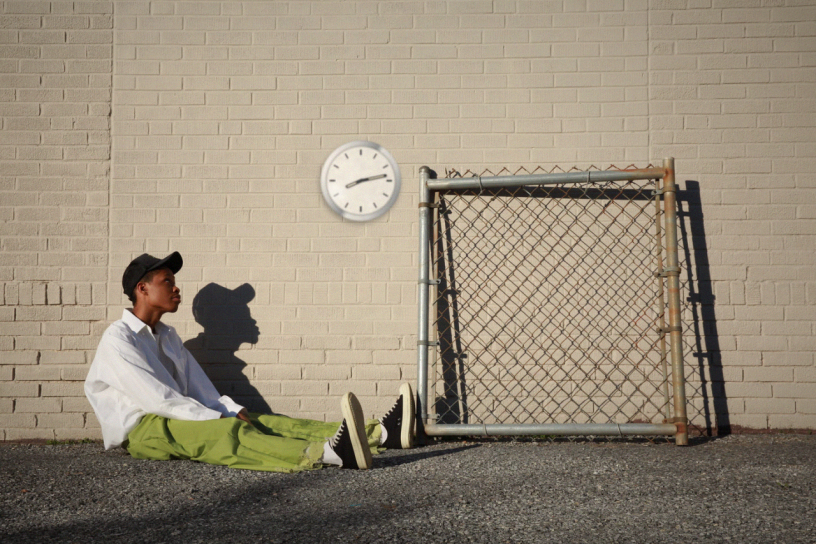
{"hour": 8, "minute": 13}
